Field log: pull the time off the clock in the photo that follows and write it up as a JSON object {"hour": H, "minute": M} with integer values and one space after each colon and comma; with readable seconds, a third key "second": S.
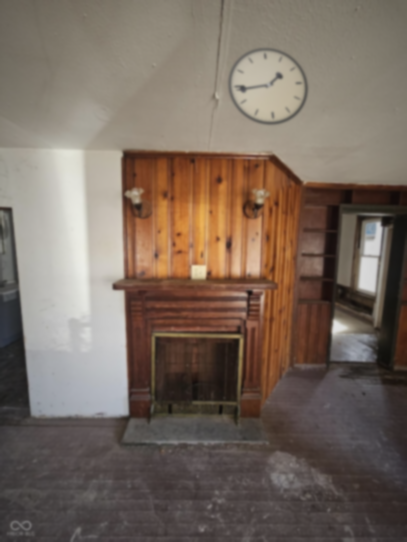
{"hour": 1, "minute": 44}
